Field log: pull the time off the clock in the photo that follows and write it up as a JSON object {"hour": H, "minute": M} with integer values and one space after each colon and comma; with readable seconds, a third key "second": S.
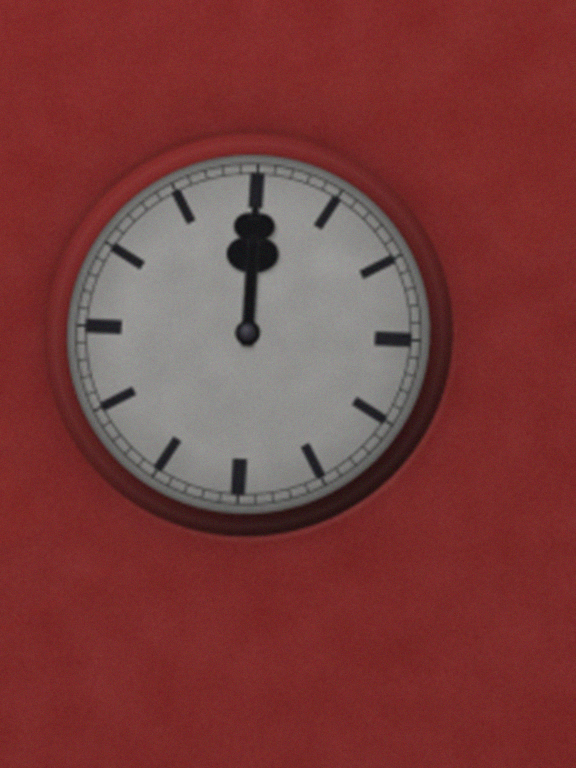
{"hour": 12, "minute": 0}
